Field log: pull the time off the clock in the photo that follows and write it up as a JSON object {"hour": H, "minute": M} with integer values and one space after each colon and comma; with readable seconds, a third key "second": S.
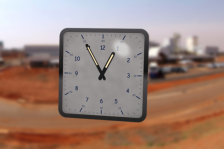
{"hour": 12, "minute": 55}
